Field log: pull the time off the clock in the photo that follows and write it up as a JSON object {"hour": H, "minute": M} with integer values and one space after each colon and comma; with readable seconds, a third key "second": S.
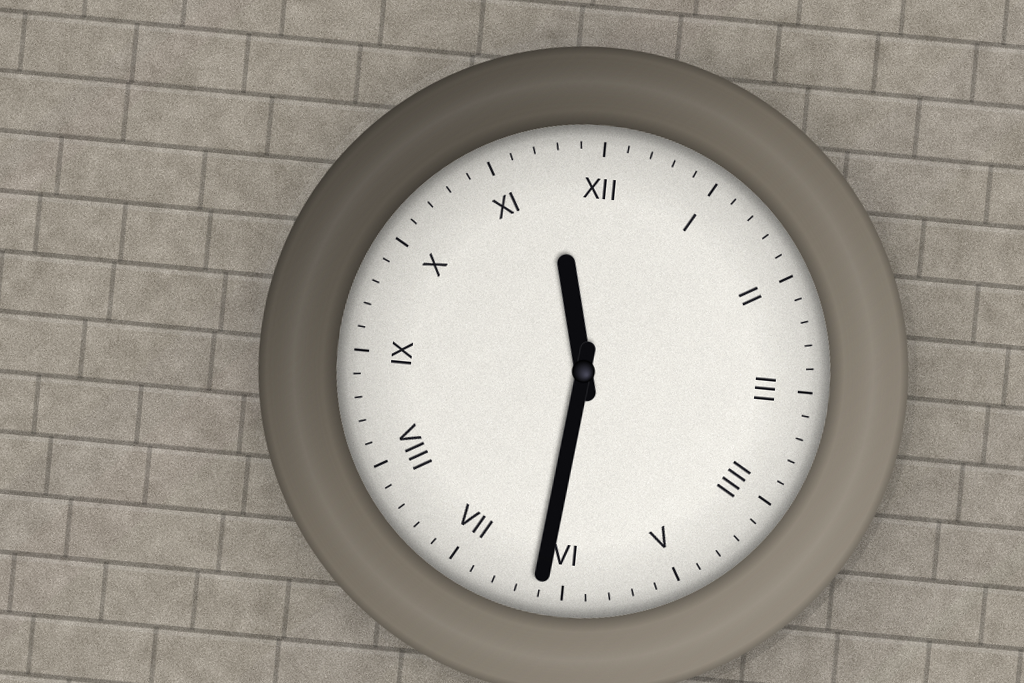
{"hour": 11, "minute": 31}
